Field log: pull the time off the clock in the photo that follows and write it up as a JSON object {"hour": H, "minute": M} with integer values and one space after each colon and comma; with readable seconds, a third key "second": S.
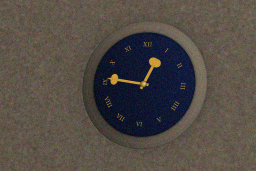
{"hour": 12, "minute": 46}
